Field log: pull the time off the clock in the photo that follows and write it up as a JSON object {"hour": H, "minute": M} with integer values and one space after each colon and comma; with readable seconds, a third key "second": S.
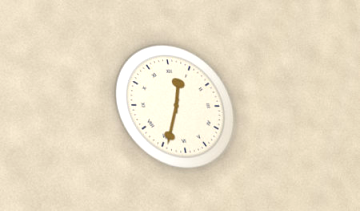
{"hour": 12, "minute": 34}
